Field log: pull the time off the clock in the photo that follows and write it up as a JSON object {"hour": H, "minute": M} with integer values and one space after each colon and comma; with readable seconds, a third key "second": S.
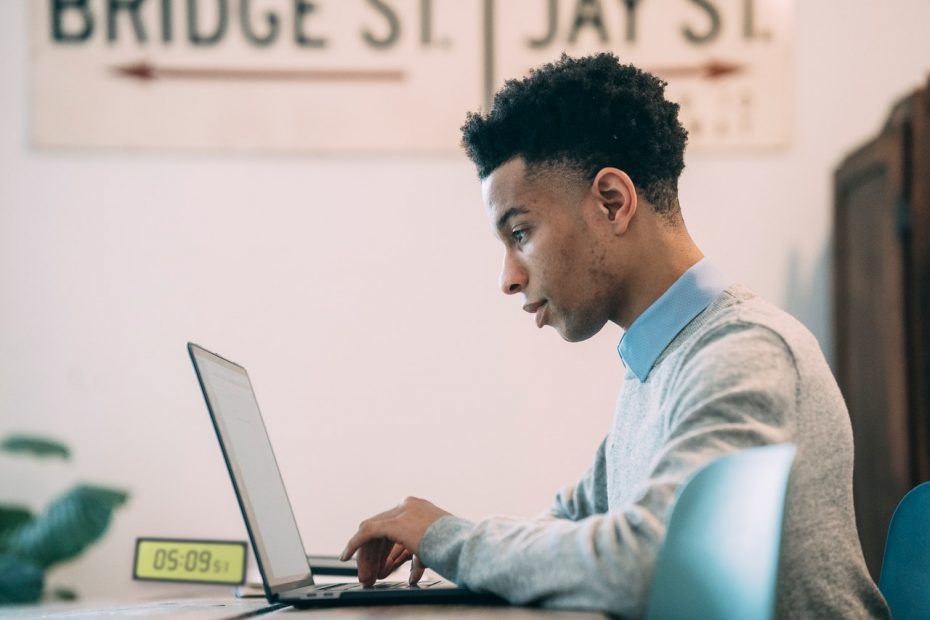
{"hour": 5, "minute": 9}
